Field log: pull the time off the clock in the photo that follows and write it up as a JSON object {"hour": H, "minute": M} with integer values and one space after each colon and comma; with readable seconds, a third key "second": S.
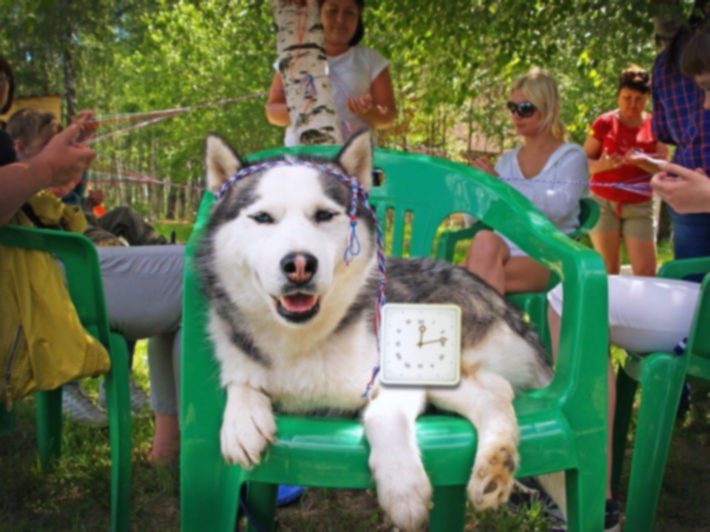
{"hour": 12, "minute": 13}
